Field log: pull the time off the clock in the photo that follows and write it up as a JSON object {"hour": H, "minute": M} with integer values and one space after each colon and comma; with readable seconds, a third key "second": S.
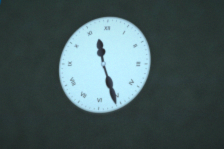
{"hour": 11, "minute": 26}
